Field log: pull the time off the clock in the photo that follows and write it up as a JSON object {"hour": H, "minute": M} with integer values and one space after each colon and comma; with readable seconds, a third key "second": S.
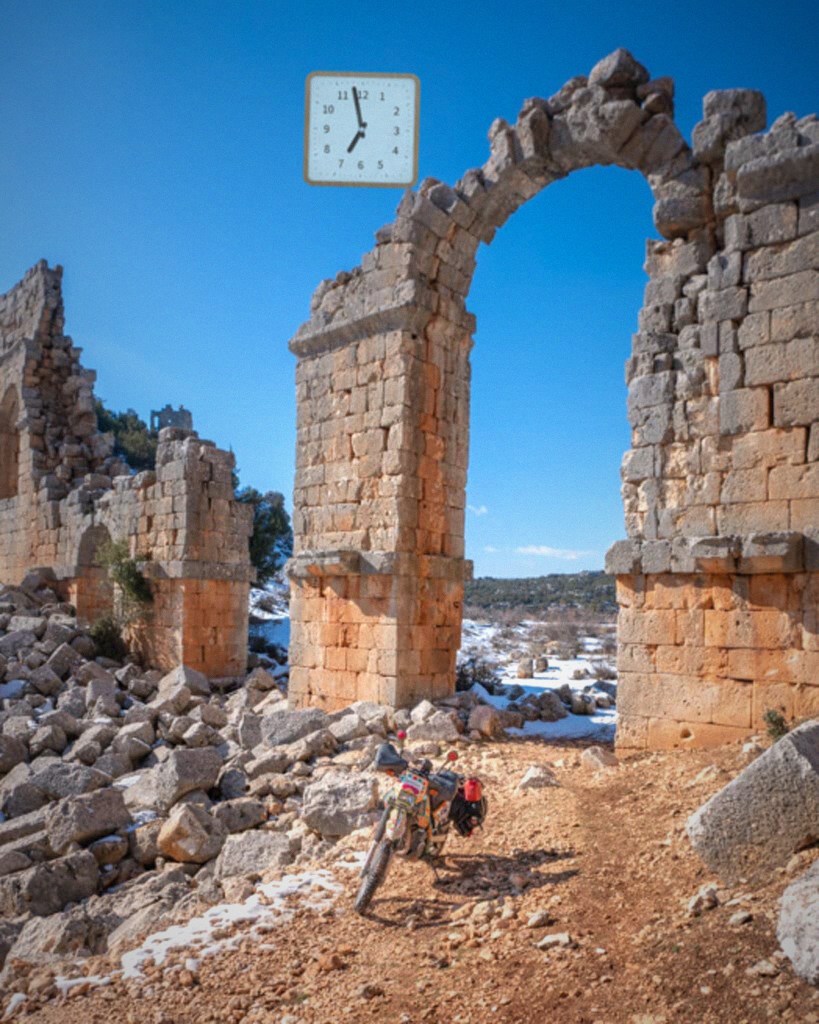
{"hour": 6, "minute": 58}
